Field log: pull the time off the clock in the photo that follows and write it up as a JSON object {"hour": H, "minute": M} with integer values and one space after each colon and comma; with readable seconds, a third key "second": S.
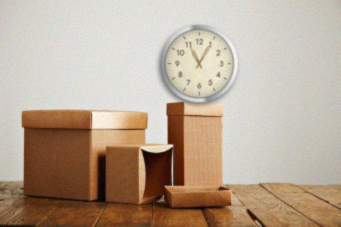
{"hour": 11, "minute": 5}
